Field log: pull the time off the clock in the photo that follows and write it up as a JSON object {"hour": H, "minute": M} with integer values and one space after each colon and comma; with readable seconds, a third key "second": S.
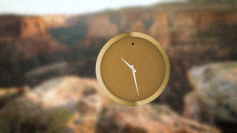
{"hour": 10, "minute": 28}
